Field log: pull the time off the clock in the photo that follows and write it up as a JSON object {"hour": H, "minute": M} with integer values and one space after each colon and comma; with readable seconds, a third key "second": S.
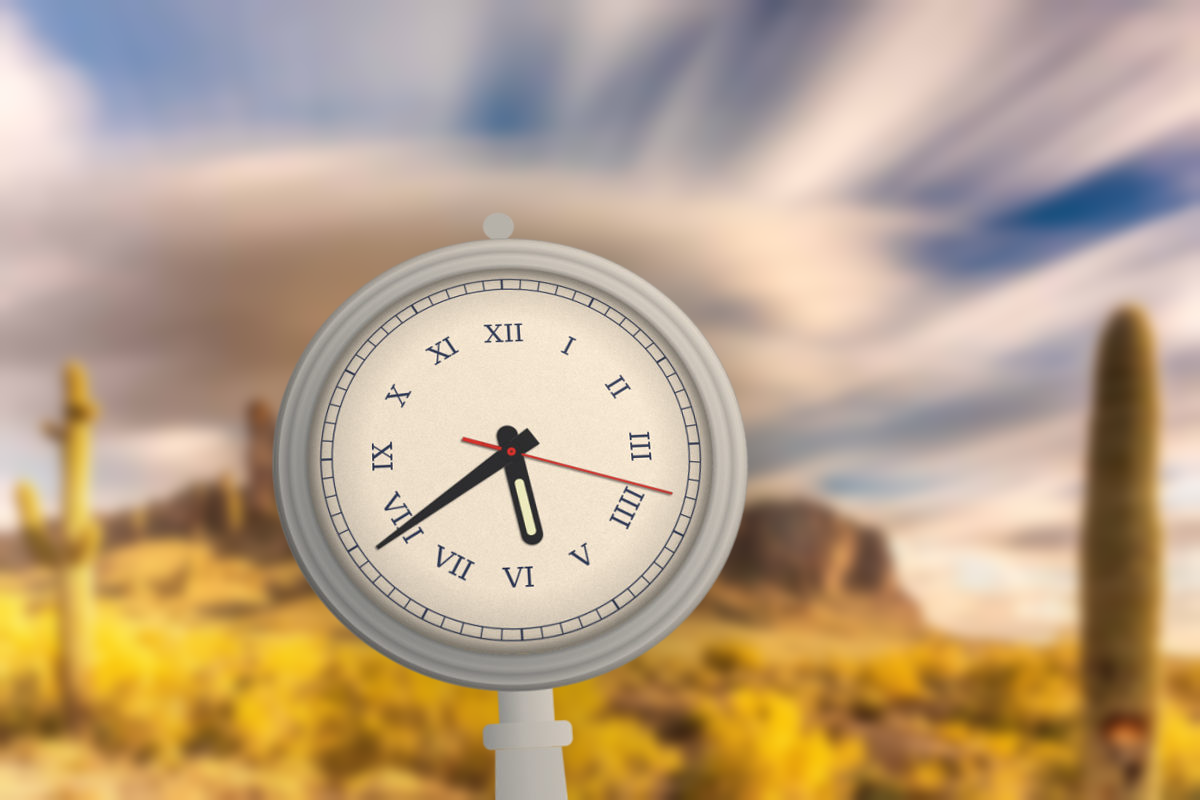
{"hour": 5, "minute": 39, "second": 18}
